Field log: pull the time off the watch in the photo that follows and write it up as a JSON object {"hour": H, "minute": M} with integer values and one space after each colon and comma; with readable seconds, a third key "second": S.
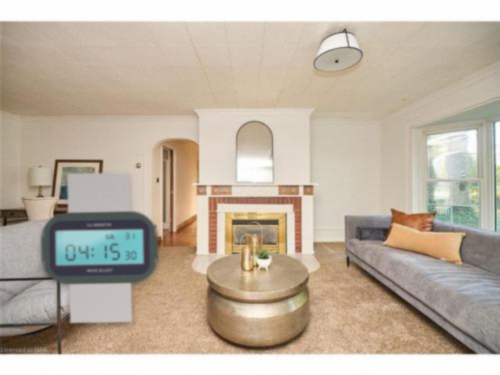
{"hour": 4, "minute": 15}
